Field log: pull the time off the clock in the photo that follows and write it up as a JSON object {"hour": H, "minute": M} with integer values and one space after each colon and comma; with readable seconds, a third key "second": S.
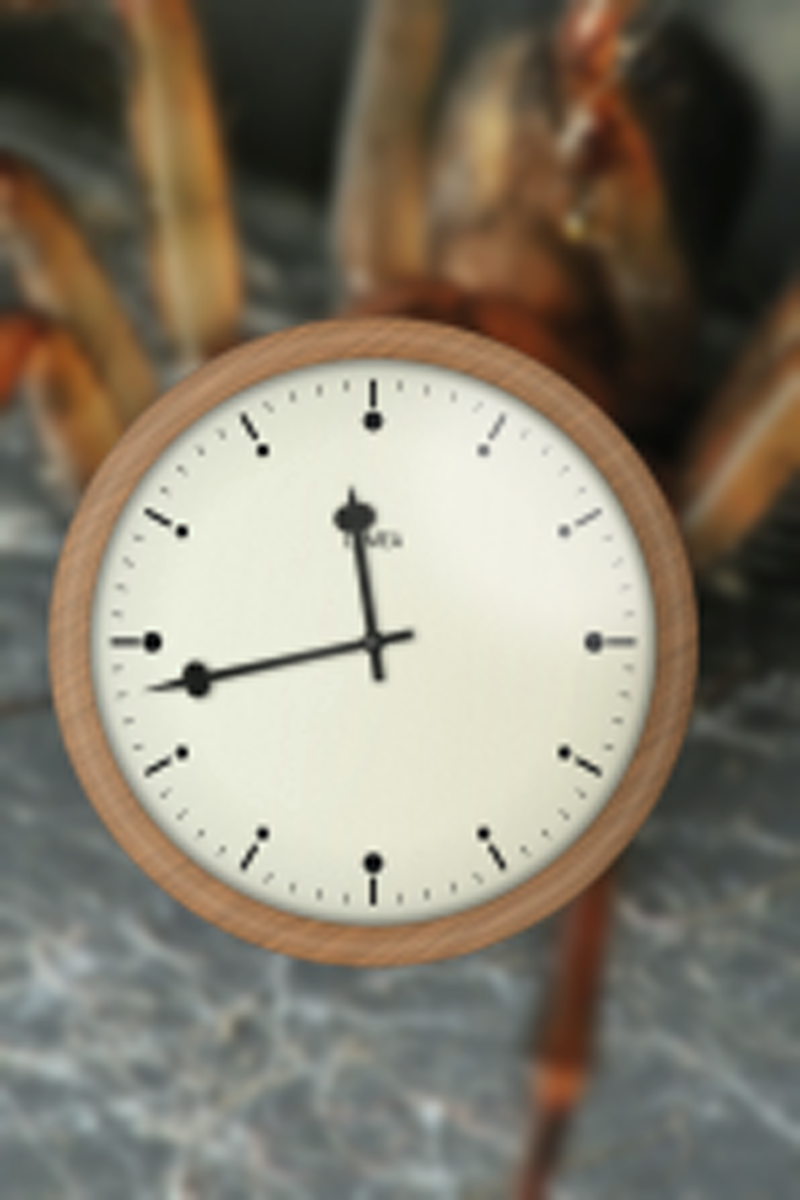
{"hour": 11, "minute": 43}
